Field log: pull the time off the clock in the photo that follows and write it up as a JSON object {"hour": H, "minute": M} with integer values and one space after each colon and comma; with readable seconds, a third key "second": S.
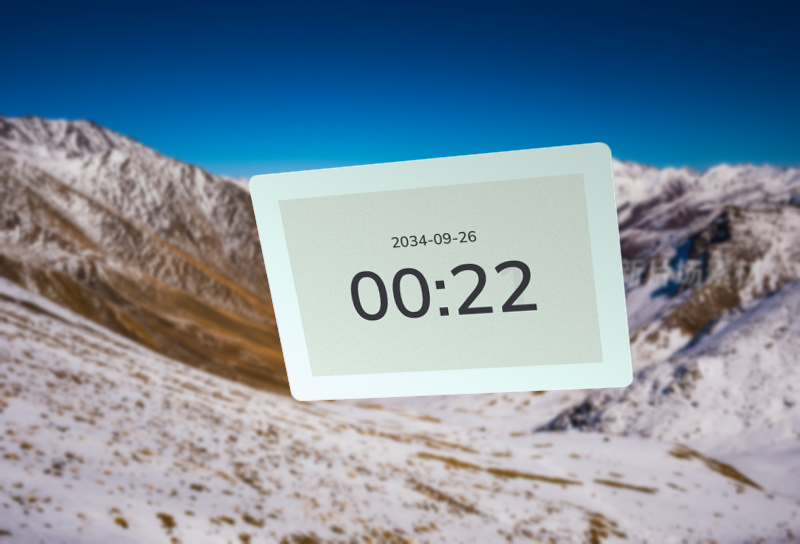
{"hour": 0, "minute": 22}
